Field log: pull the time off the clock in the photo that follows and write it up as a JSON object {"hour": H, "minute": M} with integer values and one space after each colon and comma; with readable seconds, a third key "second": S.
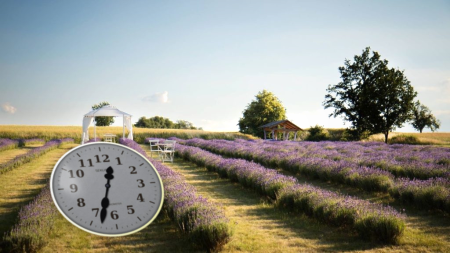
{"hour": 12, "minute": 33}
